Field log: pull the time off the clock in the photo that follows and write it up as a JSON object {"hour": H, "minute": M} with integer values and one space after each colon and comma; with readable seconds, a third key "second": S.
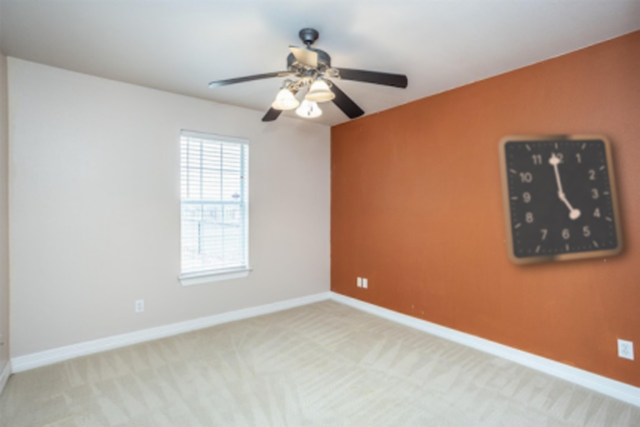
{"hour": 4, "minute": 59}
